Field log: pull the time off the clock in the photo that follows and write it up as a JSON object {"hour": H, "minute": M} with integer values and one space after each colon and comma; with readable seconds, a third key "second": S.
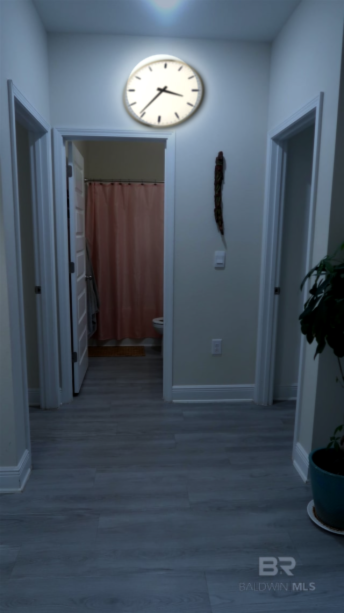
{"hour": 3, "minute": 36}
